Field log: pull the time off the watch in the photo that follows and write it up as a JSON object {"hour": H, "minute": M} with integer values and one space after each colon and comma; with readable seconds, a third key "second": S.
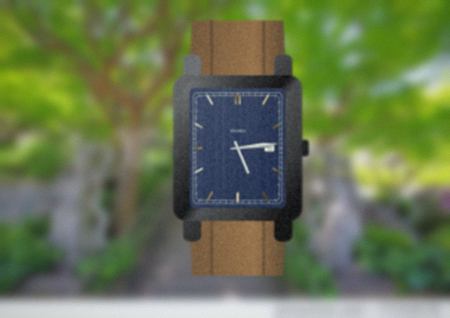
{"hour": 5, "minute": 14}
